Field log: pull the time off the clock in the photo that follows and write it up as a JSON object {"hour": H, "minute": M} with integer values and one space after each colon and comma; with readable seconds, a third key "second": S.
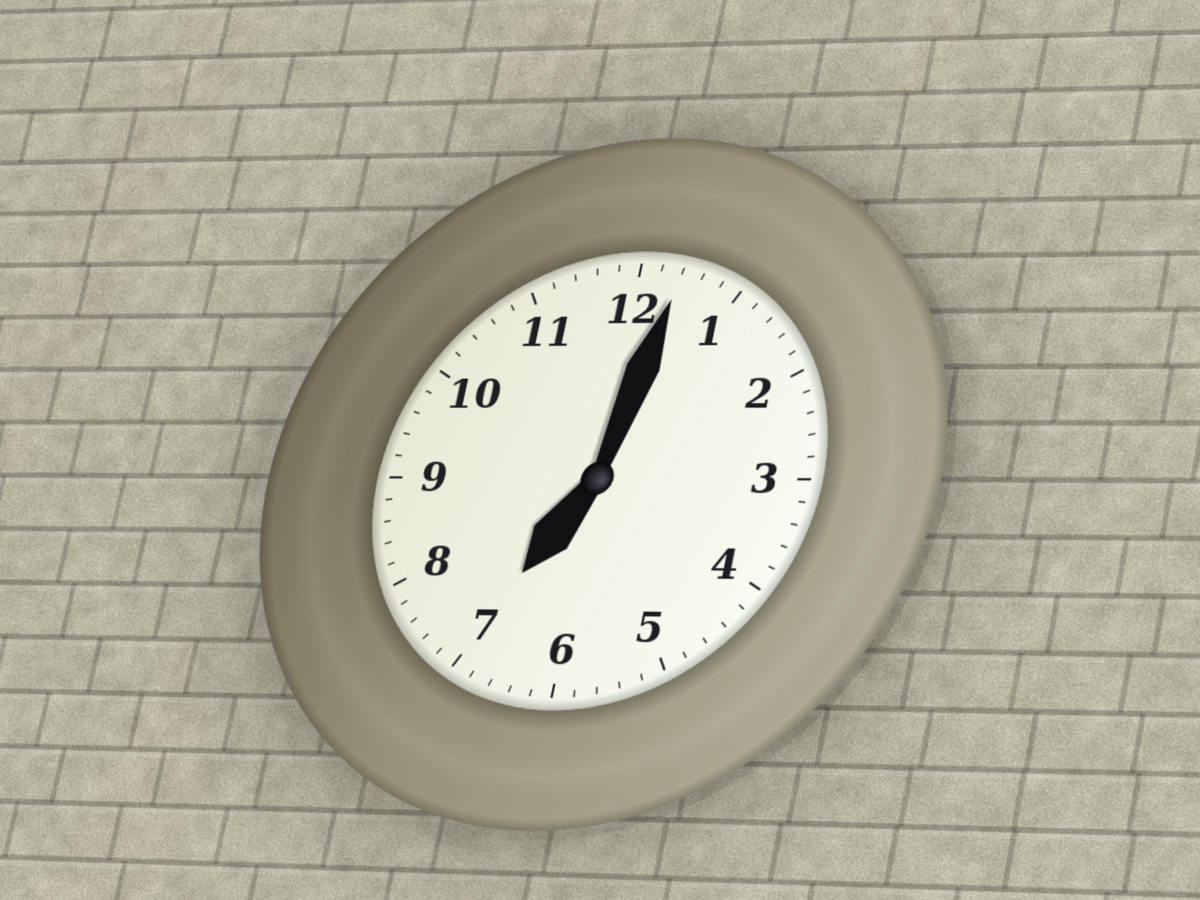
{"hour": 7, "minute": 2}
